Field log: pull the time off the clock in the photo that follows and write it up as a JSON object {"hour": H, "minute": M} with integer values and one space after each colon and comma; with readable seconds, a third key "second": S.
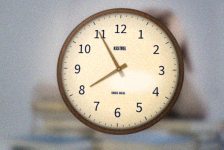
{"hour": 7, "minute": 55}
